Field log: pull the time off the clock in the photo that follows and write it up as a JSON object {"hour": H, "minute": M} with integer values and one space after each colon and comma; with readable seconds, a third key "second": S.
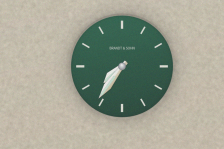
{"hour": 7, "minute": 36}
